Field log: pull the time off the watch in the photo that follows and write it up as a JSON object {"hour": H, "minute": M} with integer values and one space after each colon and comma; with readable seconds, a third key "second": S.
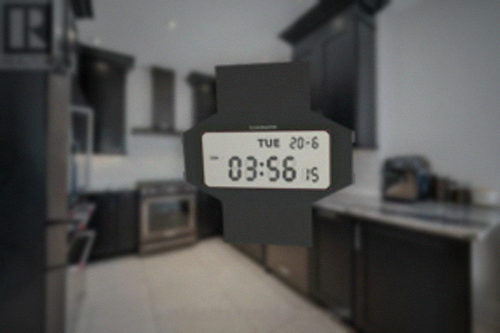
{"hour": 3, "minute": 56, "second": 15}
